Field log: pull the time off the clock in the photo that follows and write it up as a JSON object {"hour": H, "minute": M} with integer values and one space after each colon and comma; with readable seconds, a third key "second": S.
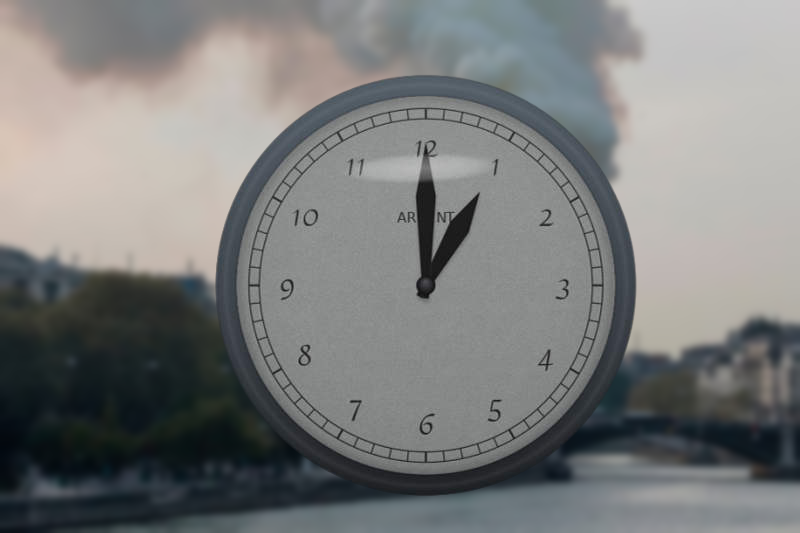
{"hour": 1, "minute": 0}
